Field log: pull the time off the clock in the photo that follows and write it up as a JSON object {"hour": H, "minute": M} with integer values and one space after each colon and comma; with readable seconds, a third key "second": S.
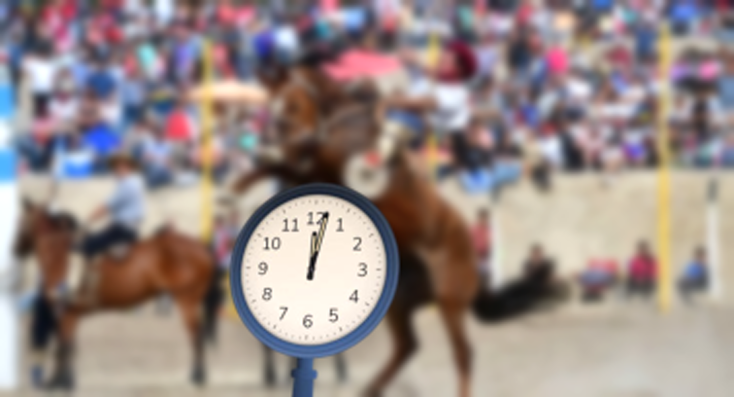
{"hour": 12, "minute": 2}
